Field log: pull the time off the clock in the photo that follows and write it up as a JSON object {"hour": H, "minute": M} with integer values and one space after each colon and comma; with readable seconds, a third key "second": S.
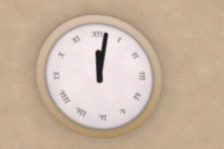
{"hour": 12, "minute": 2}
